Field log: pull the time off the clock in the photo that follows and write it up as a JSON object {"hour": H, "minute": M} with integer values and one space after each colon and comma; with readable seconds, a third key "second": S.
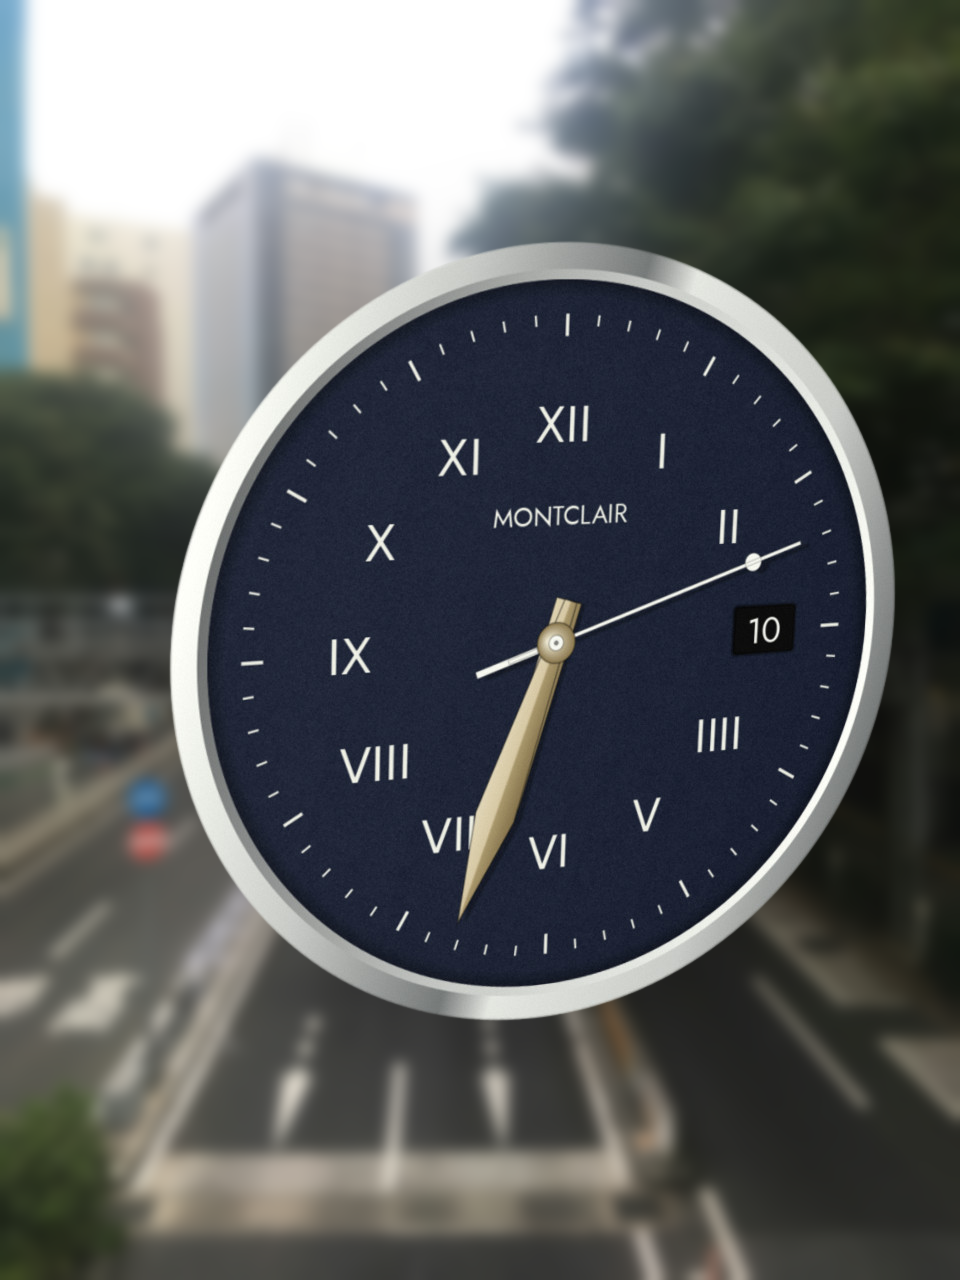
{"hour": 6, "minute": 33, "second": 12}
